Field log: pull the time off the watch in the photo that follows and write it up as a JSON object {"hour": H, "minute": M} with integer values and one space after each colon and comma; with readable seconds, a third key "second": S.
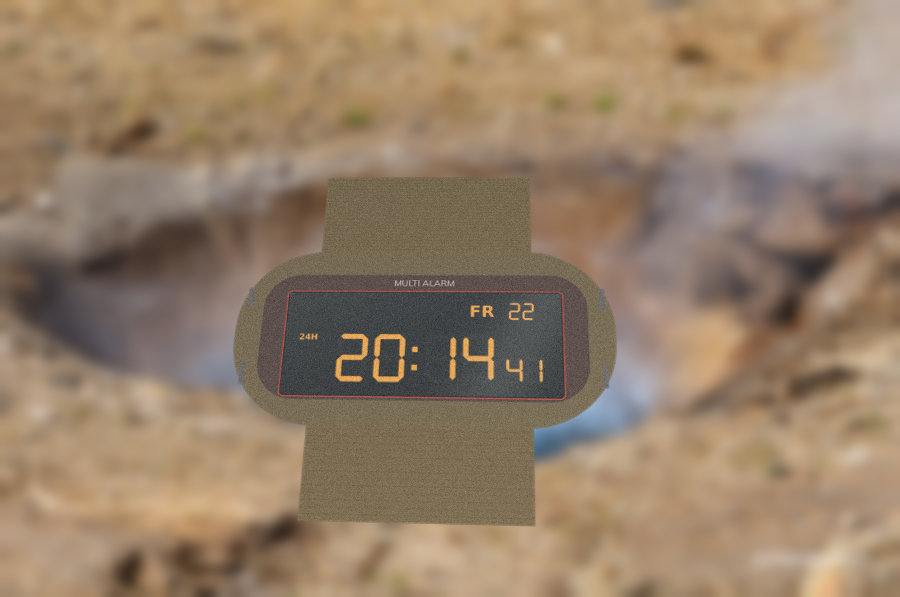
{"hour": 20, "minute": 14, "second": 41}
